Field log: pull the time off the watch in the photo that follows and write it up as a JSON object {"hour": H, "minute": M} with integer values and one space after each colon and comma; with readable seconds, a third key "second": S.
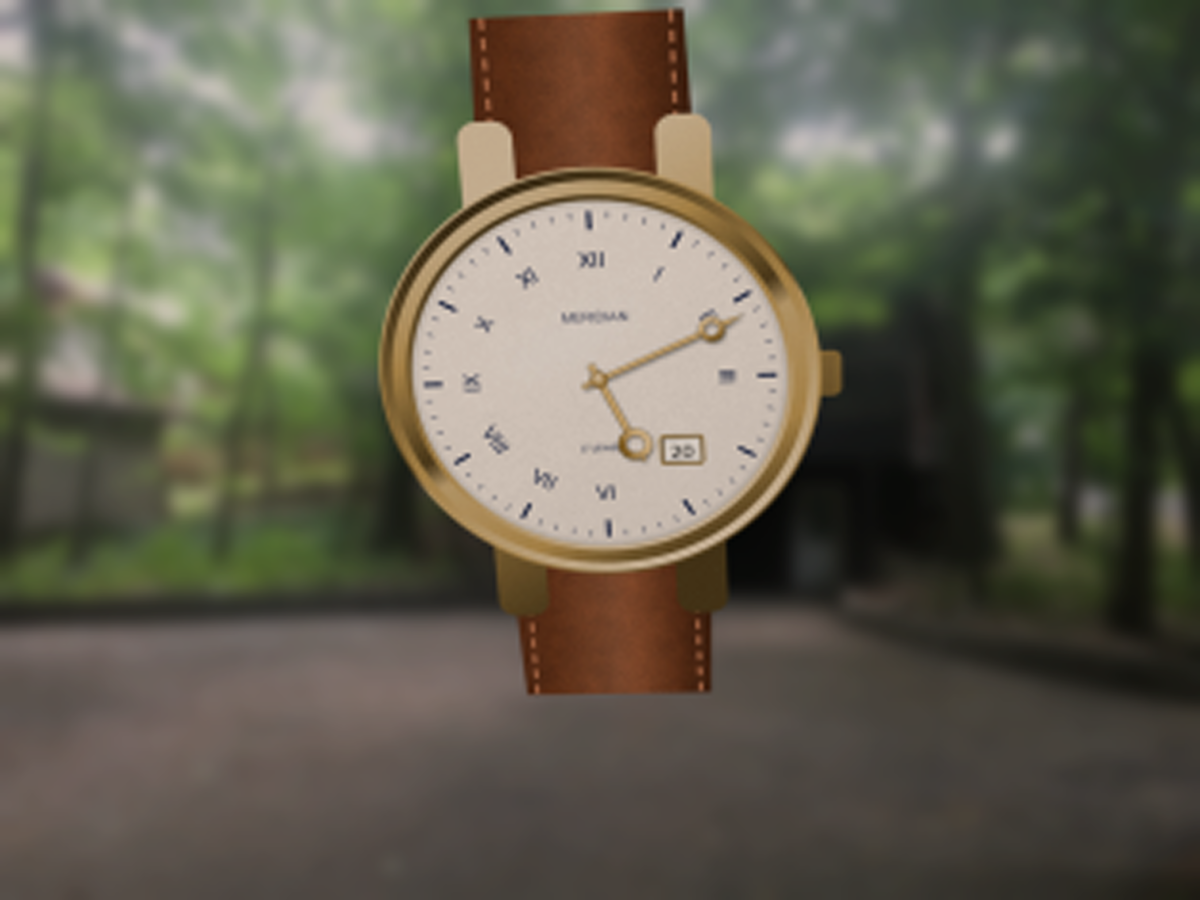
{"hour": 5, "minute": 11}
